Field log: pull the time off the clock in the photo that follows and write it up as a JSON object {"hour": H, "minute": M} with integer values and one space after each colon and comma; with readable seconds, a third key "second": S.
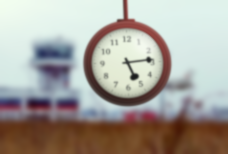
{"hour": 5, "minute": 14}
